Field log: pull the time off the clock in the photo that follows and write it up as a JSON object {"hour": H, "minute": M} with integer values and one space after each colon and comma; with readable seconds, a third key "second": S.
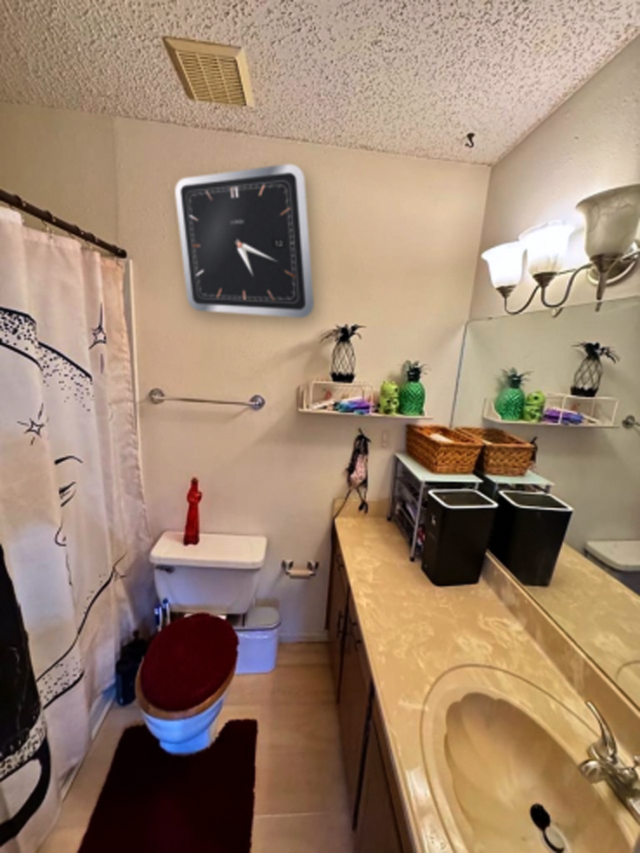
{"hour": 5, "minute": 19}
